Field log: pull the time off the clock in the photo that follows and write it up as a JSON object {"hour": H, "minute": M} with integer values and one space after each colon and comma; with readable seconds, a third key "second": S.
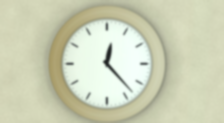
{"hour": 12, "minute": 23}
